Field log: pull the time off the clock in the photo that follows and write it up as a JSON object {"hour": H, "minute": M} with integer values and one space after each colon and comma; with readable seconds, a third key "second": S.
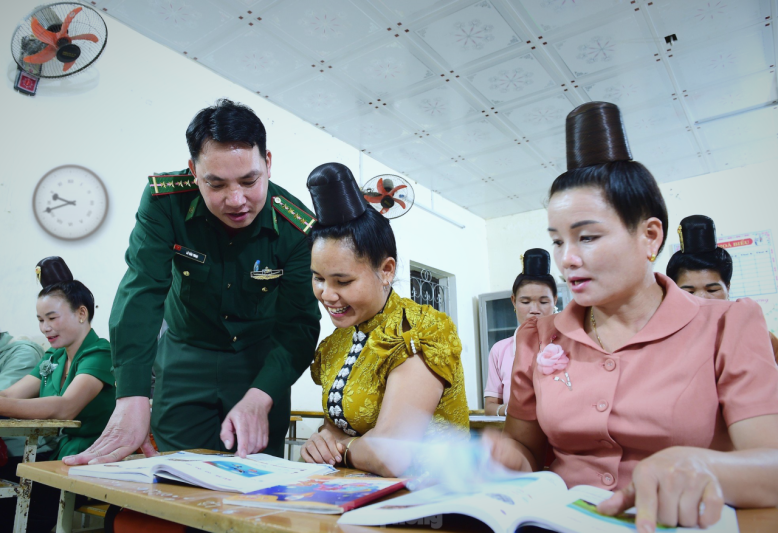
{"hour": 9, "minute": 42}
